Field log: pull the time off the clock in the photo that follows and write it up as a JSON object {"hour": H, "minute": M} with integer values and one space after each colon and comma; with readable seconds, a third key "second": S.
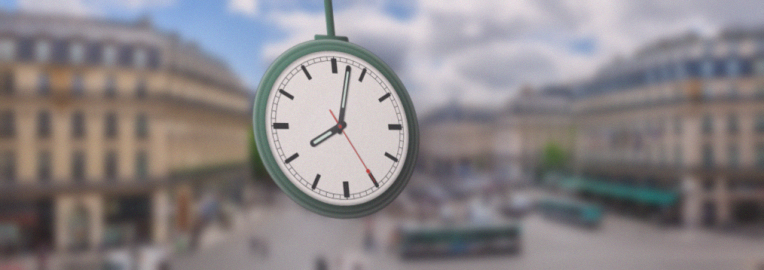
{"hour": 8, "minute": 2, "second": 25}
